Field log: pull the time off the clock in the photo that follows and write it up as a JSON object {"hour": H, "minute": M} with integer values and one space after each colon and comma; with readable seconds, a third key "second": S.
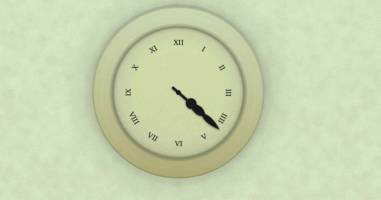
{"hour": 4, "minute": 22}
